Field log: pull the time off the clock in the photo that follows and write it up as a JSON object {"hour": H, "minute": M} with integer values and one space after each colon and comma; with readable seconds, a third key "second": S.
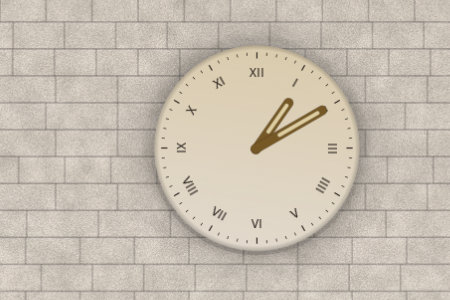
{"hour": 1, "minute": 10}
